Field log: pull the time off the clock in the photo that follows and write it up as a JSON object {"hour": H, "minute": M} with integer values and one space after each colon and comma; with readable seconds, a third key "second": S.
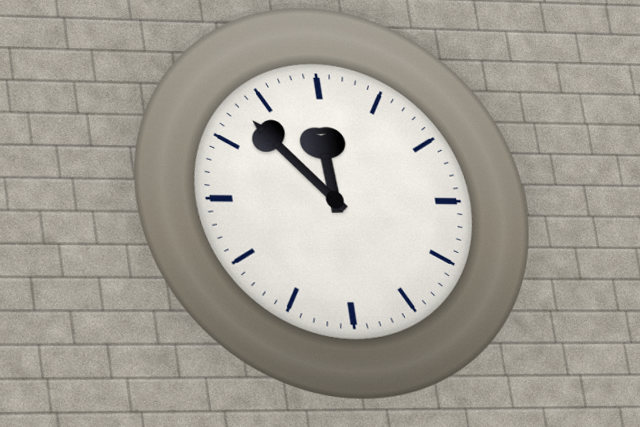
{"hour": 11, "minute": 53}
